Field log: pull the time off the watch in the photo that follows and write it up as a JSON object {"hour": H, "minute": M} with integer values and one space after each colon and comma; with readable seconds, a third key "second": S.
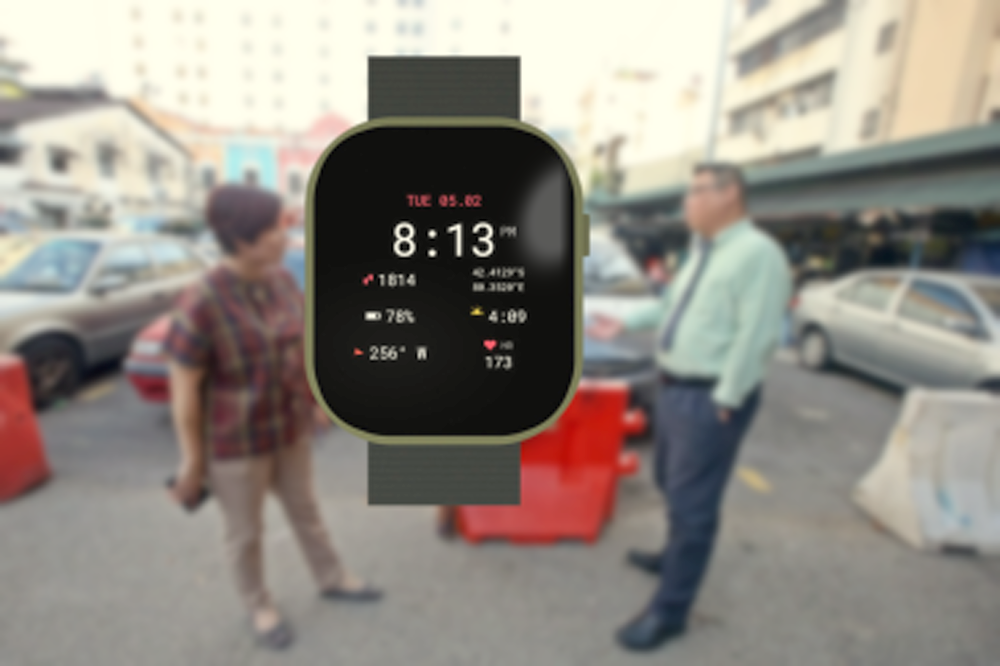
{"hour": 8, "minute": 13}
